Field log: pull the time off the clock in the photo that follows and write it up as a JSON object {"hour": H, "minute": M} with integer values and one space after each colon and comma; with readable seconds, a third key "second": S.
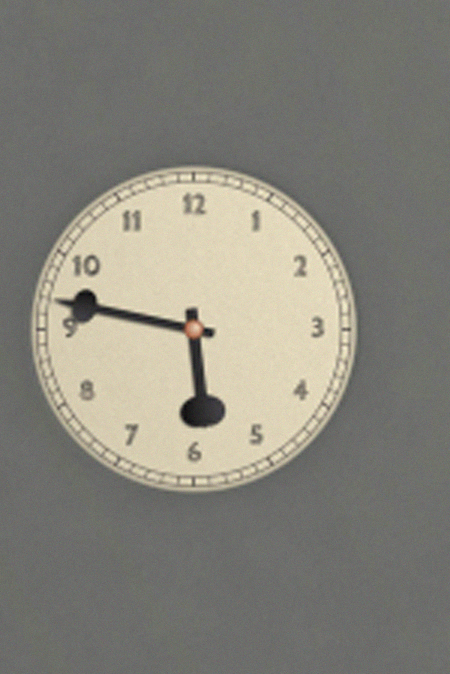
{"hour": 5, "minute": 47}
